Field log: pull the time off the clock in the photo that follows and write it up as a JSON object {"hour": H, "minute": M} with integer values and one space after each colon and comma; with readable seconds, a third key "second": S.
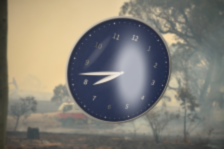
{"hour": 7, "minute": 42}
